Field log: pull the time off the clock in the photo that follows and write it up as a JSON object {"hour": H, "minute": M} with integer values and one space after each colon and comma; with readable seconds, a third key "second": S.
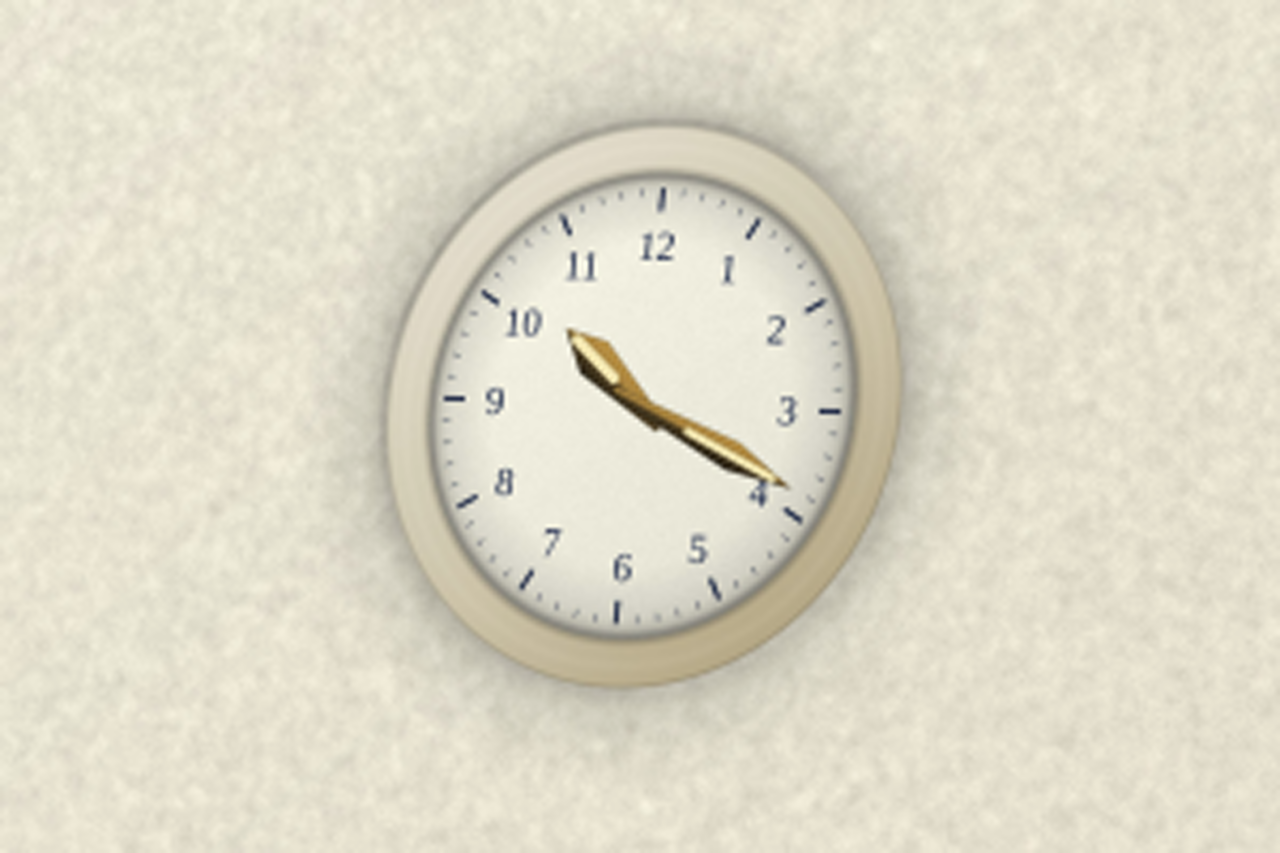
{"hour": 10, "minute": 19}
